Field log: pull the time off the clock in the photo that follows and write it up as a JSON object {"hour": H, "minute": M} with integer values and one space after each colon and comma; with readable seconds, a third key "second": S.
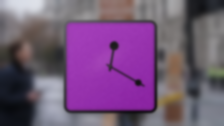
{"hour": 12, "minute": 20}
